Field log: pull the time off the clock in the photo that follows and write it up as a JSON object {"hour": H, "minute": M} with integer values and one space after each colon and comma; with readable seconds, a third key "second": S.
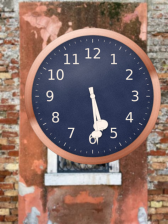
{"hour": 5, "minute": 29}
